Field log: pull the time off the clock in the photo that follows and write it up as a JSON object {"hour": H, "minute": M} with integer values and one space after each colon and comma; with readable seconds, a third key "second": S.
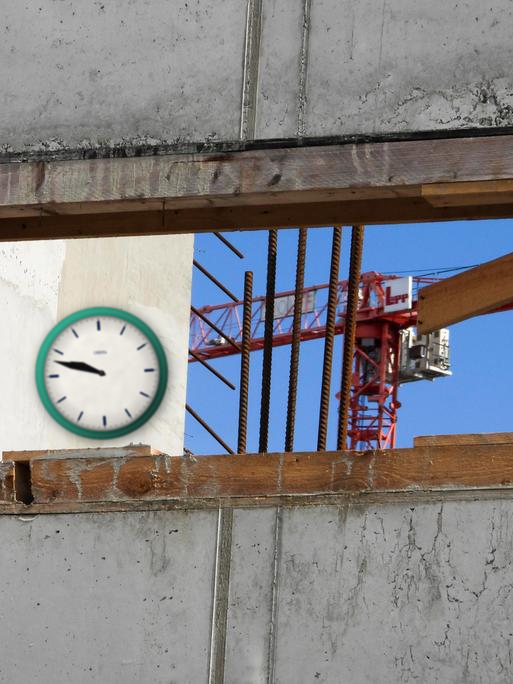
{"hour": 9, "minute": 48}
